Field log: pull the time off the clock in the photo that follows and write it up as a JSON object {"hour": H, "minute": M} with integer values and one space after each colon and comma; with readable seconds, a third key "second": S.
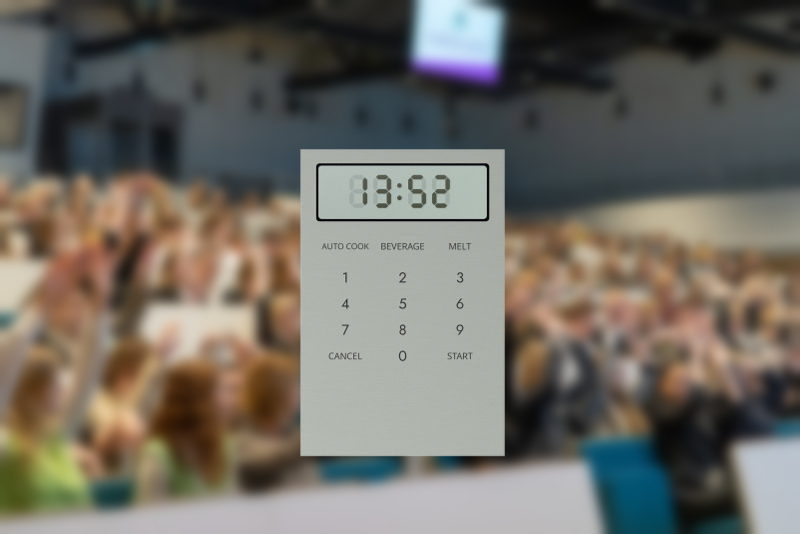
{"hour": 13, "minute": 52}
